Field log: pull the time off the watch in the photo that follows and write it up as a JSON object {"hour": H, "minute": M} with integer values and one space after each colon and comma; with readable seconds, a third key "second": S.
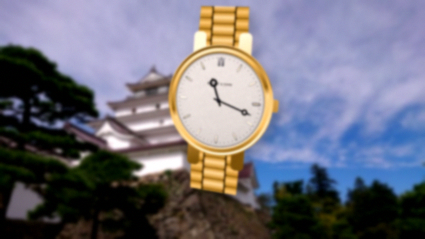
{"hour": 11, "minute": 18}
